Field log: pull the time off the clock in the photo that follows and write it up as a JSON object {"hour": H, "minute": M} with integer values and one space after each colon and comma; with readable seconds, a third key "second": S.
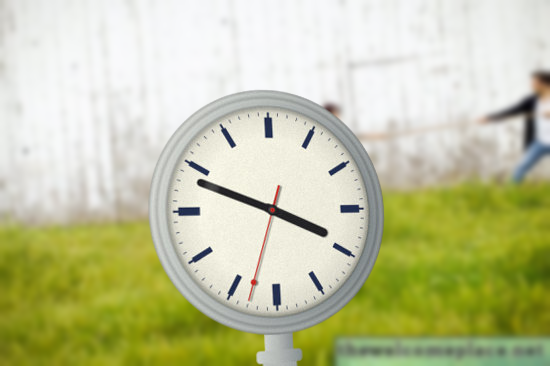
{"hour": 3, "minute": 48, "second": 33}
